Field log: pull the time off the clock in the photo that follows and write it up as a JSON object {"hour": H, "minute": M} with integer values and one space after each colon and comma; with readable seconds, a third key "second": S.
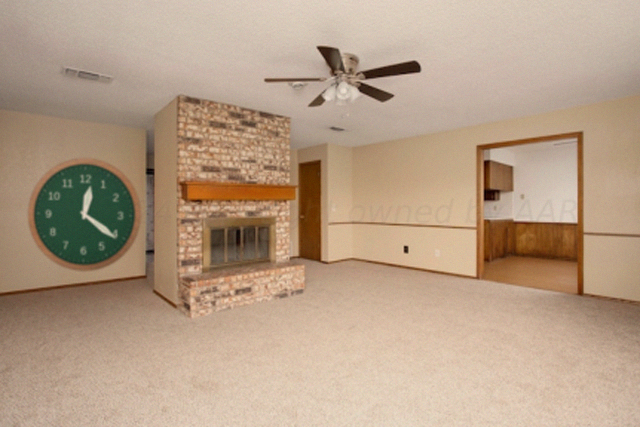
{"hour": 12, "minute": 21}
